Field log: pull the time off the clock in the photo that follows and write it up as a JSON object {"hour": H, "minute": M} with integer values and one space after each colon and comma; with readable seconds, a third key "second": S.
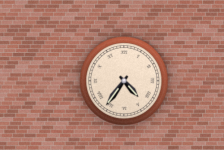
{"hour": 4, "minute": 36}
